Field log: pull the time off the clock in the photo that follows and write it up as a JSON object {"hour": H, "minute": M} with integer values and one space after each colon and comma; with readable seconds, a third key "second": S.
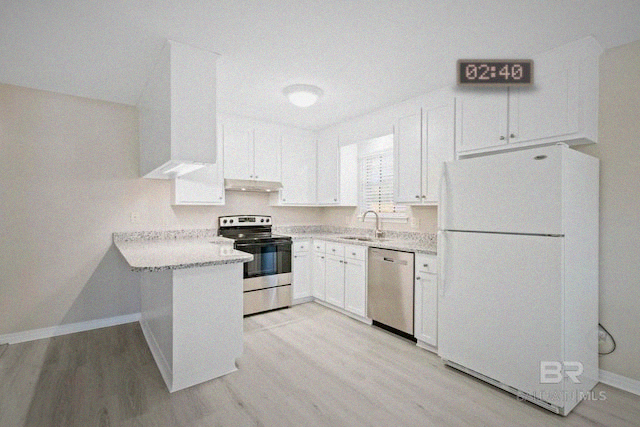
{"hour": 2, "minute": 40}
